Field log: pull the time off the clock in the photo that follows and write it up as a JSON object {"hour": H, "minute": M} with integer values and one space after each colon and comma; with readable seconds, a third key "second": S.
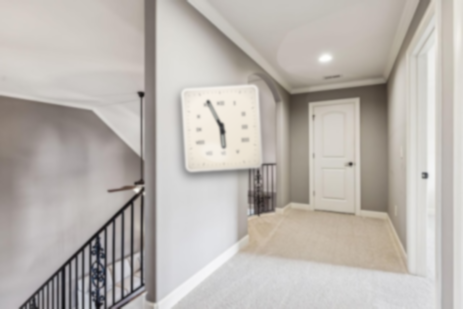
{"hour": 5, "minute": 56}
